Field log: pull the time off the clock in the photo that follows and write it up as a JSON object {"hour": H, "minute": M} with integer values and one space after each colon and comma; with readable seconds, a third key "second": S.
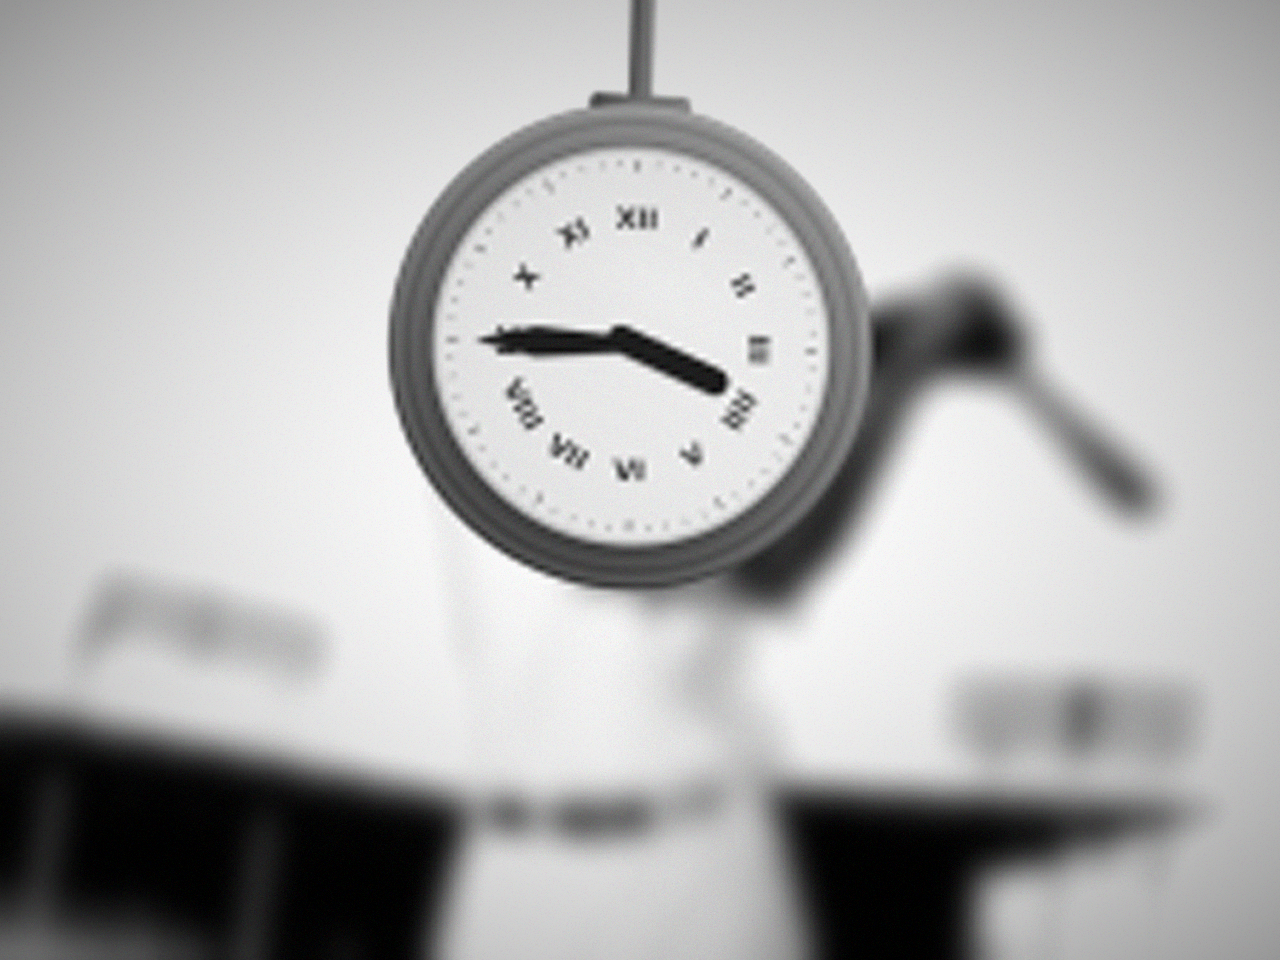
{"hour": 3, "minute": 45}
